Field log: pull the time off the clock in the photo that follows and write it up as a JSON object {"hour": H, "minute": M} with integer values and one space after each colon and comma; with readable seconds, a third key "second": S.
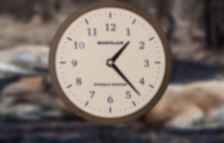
{"hour": 1, "minute": 23}
